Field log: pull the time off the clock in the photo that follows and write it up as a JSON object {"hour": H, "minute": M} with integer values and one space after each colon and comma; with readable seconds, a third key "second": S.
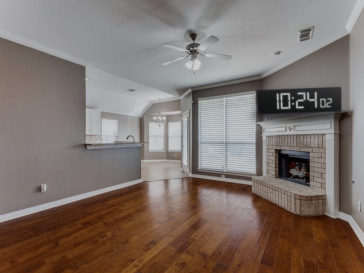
{"hour": 10, "minute": 24, "second": 2}
